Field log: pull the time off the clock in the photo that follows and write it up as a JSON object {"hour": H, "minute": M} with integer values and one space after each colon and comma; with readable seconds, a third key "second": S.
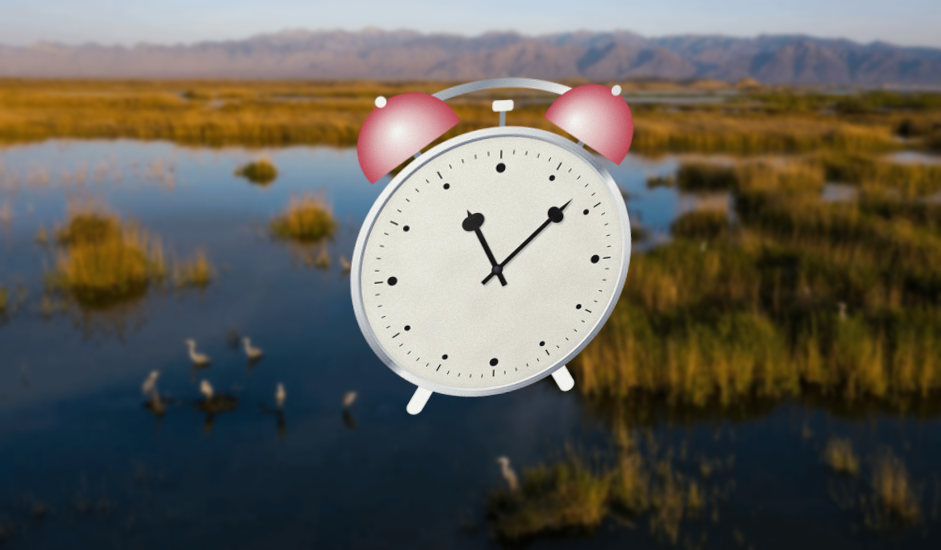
{"hour": 11, "minute": 8}
